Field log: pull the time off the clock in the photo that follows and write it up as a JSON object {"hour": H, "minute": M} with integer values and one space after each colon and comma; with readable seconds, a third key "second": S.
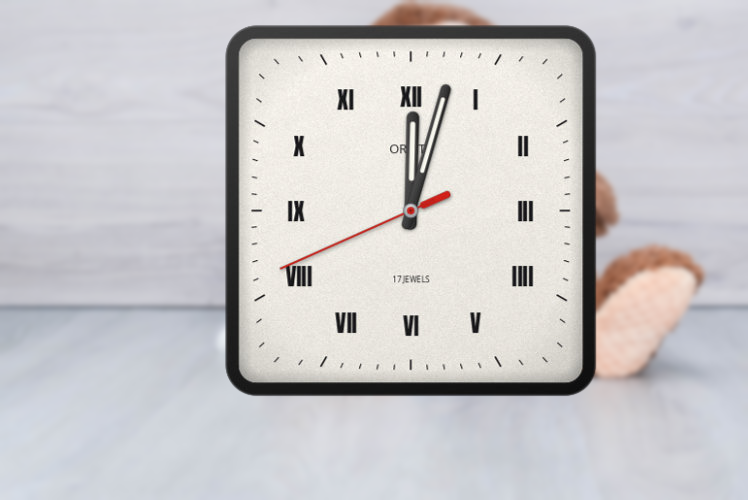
{"hour": 12, "minute": 2, "second": 41}
